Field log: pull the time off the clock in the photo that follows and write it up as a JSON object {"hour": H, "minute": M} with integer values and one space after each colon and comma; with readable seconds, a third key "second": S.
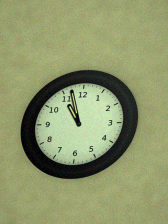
{"hour": 10, "minute": 57}
